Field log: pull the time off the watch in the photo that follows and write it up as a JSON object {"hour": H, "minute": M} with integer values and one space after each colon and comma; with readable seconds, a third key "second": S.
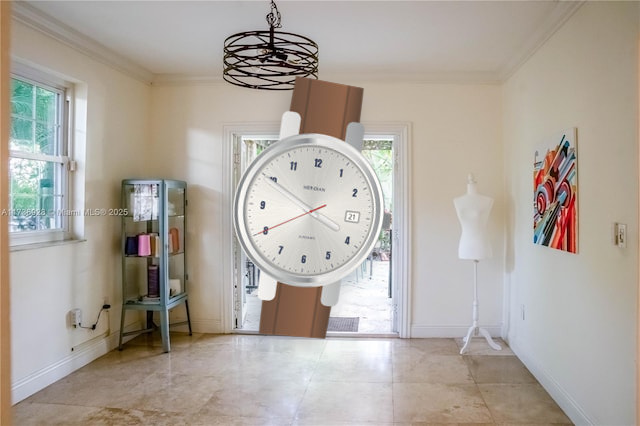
{"hour": 3, "minute": 49, "second": 40}
